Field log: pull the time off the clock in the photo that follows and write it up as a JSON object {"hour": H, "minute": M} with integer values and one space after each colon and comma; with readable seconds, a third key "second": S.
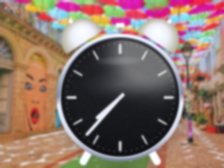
{"hour": 7, "minute": 37}
